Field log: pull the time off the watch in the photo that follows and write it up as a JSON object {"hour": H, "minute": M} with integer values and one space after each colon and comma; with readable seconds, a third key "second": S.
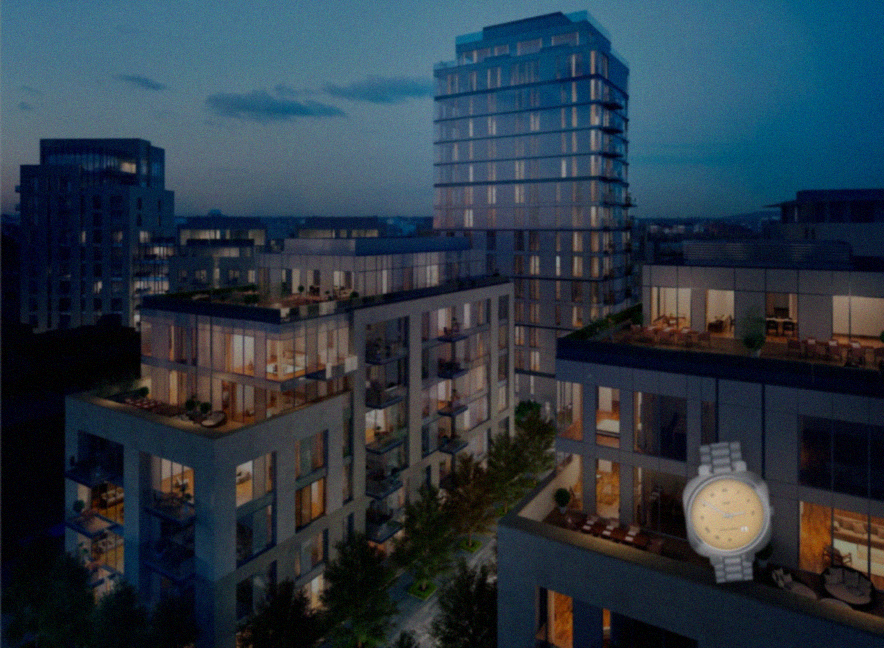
{"hour": 2, "minute": 51}
